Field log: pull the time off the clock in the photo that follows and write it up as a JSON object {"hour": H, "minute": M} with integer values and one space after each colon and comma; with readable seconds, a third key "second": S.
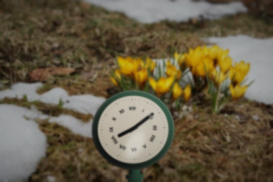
{"hour": 8, "minute": 9}
